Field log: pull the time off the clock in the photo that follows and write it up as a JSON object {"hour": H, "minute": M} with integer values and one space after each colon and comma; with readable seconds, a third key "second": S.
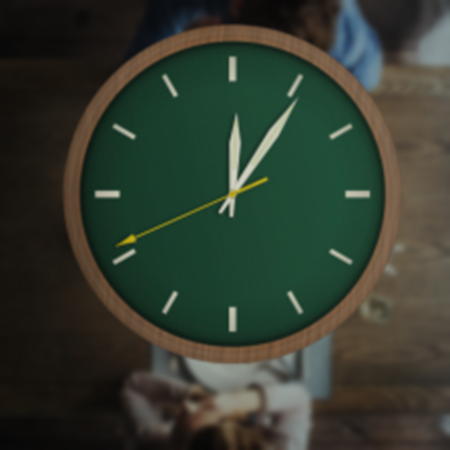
{"hour": 12, "minute": 5, "second": 41}
